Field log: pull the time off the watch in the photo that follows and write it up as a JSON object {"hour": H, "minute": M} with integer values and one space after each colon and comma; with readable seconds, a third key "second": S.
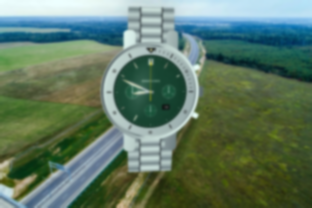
{"hour": 8, "minute": 49}
